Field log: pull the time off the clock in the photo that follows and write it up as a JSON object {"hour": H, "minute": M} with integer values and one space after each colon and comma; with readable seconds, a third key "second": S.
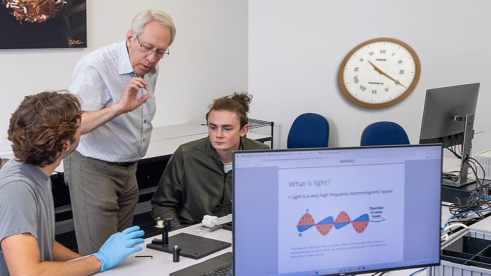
{"hour": 10, "minute": 20}
